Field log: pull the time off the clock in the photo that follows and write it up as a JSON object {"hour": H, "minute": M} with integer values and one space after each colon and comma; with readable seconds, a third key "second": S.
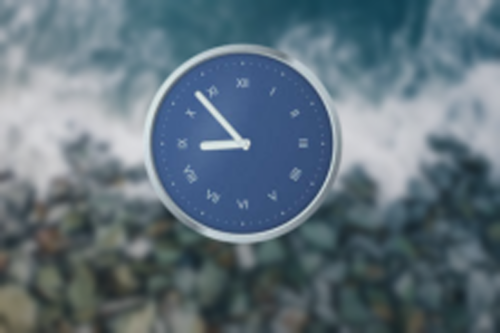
{"hour": 8, "minute": 53}
